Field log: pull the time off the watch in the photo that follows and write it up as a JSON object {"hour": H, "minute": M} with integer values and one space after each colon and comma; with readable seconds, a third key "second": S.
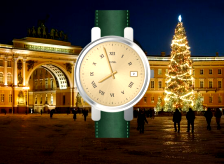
{"hour": 7, "minute": 57}
